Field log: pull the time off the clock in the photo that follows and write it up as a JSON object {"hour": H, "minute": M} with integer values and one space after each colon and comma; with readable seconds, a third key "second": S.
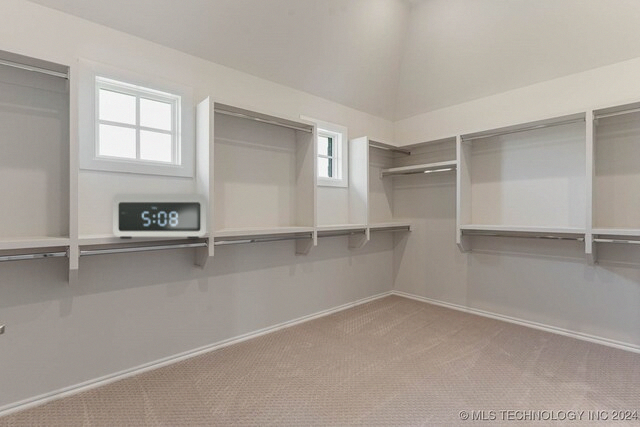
{"hour": 5, "minute": 8}
